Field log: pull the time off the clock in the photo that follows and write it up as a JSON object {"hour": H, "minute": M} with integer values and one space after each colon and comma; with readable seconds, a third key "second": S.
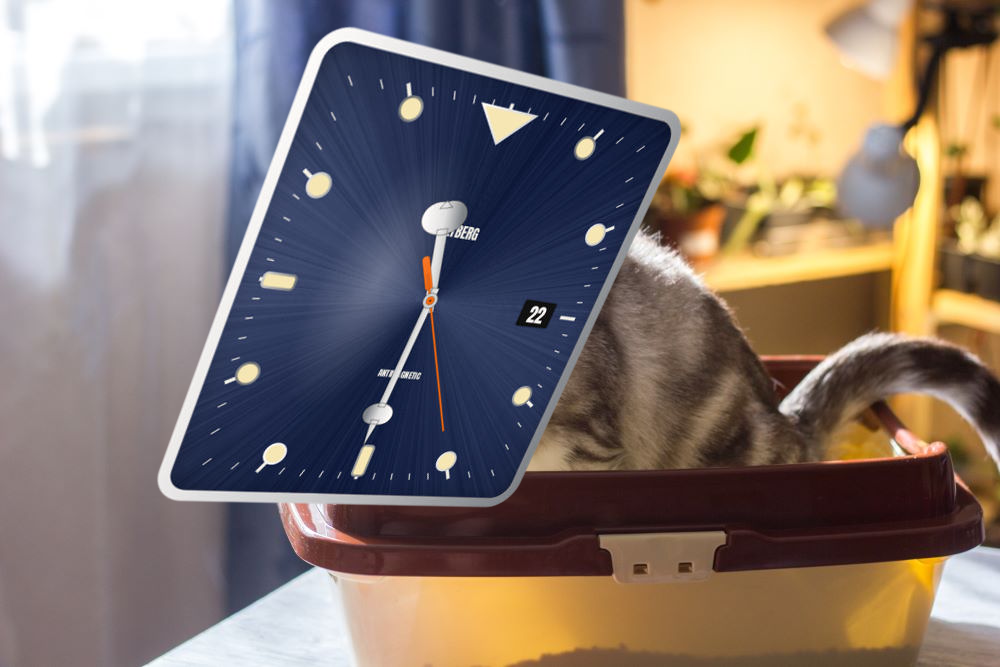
{"hour": 11, "minute": 30, "second": 25}
